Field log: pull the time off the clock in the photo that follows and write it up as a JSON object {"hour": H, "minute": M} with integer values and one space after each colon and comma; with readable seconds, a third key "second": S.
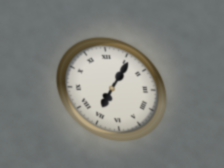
{"hour": 7, "minute": 6}
